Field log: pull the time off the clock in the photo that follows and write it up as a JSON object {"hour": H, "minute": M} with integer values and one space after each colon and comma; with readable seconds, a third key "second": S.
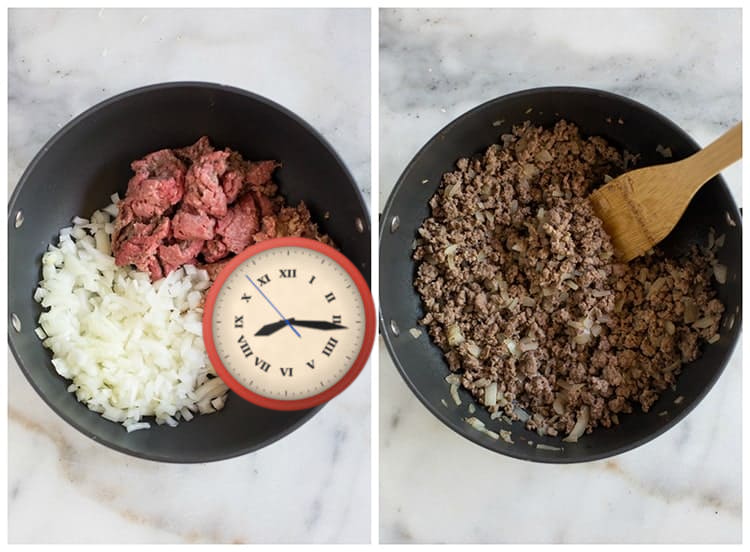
{"hour": 8, "minute": 15, "second": 53}
